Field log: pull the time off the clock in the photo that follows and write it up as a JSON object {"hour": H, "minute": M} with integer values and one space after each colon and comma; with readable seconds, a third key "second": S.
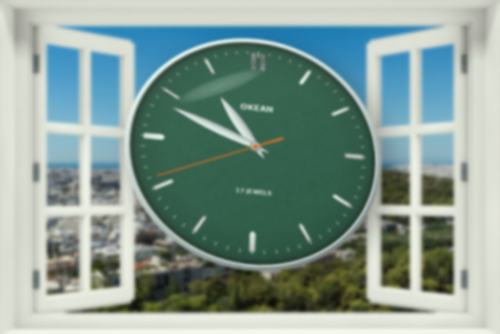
{"hour": 10, "minute": 48, "second": 41}
